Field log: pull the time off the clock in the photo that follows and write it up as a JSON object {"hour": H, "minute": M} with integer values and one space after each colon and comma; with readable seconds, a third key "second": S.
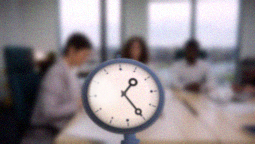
{"hour": 1, "minute": 25}
